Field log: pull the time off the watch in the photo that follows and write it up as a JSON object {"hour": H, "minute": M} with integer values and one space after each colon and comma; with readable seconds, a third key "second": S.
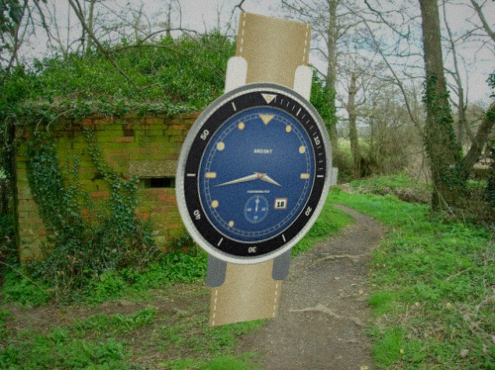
{"hour": 3, "minute": 43}
